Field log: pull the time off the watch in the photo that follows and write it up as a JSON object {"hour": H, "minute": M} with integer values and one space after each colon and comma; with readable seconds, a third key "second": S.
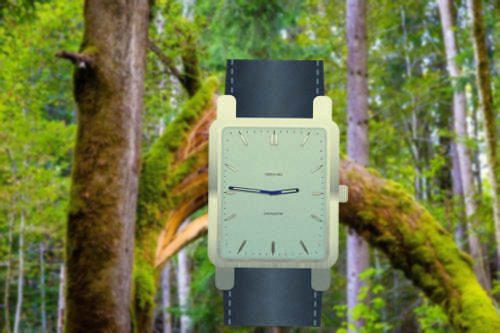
{"hour": 2, "minute": 46}
